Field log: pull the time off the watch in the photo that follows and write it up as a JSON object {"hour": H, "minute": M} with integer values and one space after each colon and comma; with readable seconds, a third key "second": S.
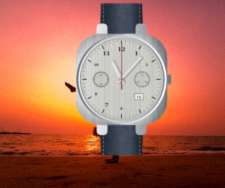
{"hour": 11, "minute": 7}
